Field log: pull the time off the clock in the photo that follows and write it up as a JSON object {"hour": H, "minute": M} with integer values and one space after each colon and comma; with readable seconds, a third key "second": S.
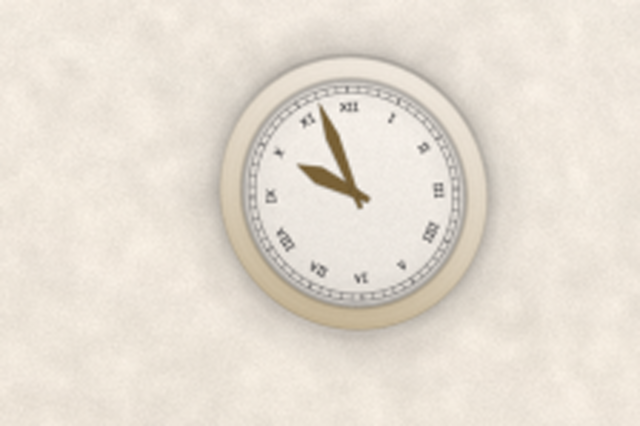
{"hour": 9, "minute": 57}
